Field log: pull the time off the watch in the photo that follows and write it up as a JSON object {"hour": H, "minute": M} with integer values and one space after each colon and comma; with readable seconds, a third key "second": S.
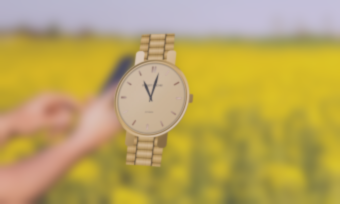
{"hour": 11, "minute": 2}
